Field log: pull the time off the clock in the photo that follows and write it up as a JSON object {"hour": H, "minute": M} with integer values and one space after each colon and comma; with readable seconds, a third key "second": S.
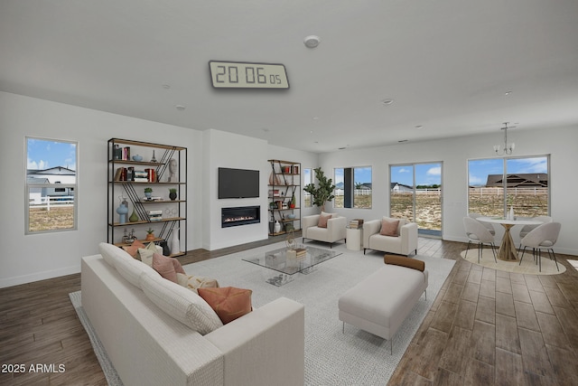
{"hour": 20, "minute": 6, "second": 5}
